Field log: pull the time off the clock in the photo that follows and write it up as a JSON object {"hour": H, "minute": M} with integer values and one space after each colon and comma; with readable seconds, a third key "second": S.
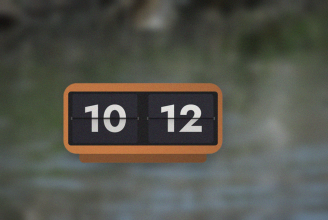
{"hour": 10, "minute": 12}
